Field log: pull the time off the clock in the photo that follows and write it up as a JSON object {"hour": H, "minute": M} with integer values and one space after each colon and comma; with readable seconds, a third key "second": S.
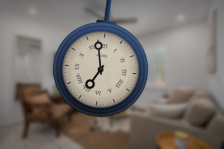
{"hour": 6, "minute": 58}
